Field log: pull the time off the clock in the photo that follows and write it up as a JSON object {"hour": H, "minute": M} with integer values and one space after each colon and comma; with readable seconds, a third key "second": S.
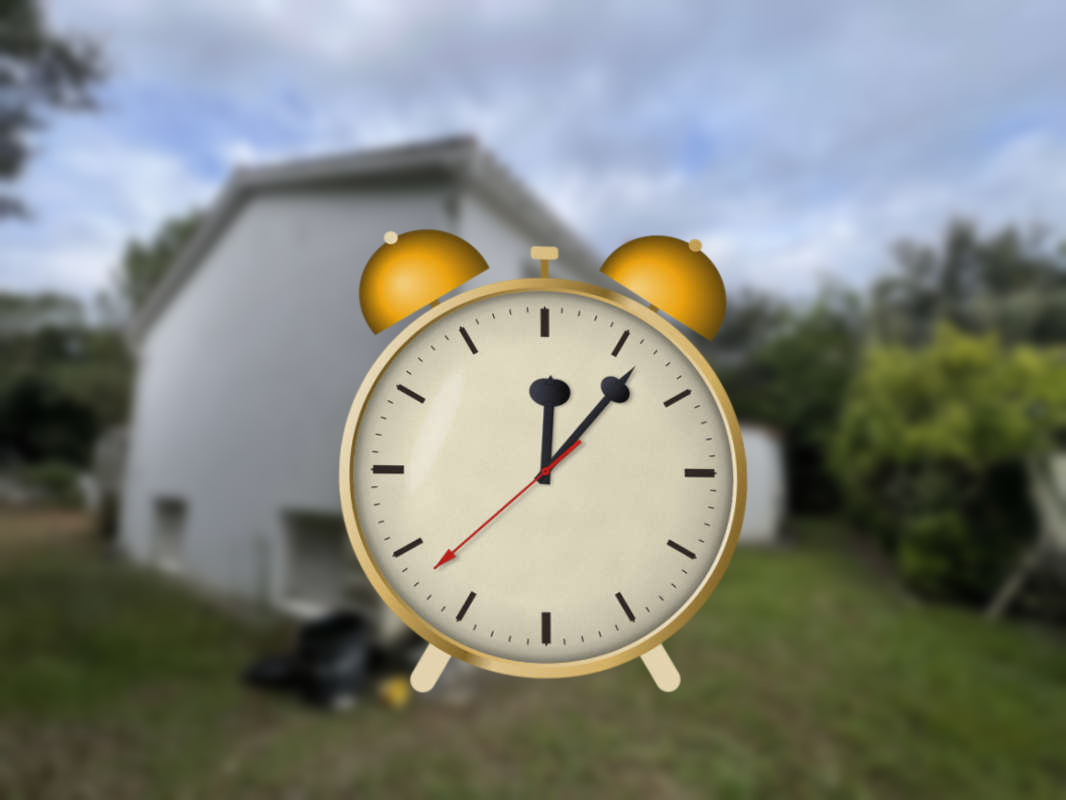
{"hour": 12, "minute": 6, "second": 38}
